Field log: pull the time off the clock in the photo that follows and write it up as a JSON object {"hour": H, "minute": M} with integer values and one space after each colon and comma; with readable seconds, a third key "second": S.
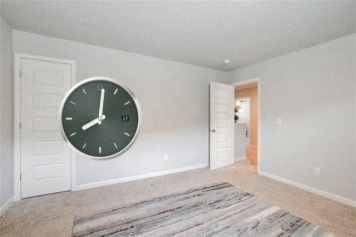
{"hour": 8, "minute": 1}
